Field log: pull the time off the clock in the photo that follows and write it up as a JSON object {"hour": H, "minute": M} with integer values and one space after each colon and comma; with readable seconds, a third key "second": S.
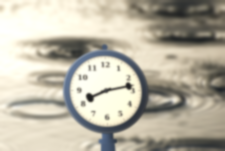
{"hour": 8, "minute": 13}
